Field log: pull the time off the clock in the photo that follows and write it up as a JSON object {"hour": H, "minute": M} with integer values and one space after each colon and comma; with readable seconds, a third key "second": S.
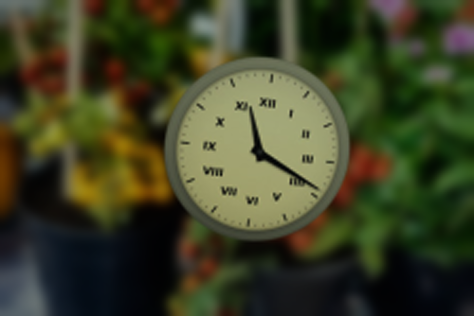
{"hour": 11, "minute": 19}
